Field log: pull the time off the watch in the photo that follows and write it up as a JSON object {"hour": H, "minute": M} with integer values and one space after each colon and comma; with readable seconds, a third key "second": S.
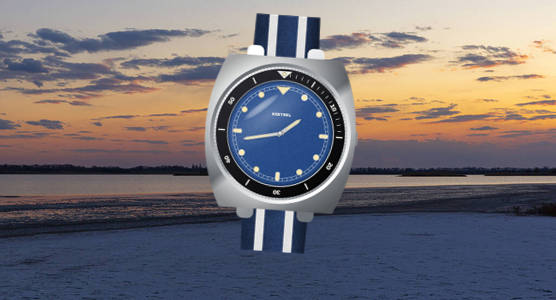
{"hour": 1, "minute": 43}
